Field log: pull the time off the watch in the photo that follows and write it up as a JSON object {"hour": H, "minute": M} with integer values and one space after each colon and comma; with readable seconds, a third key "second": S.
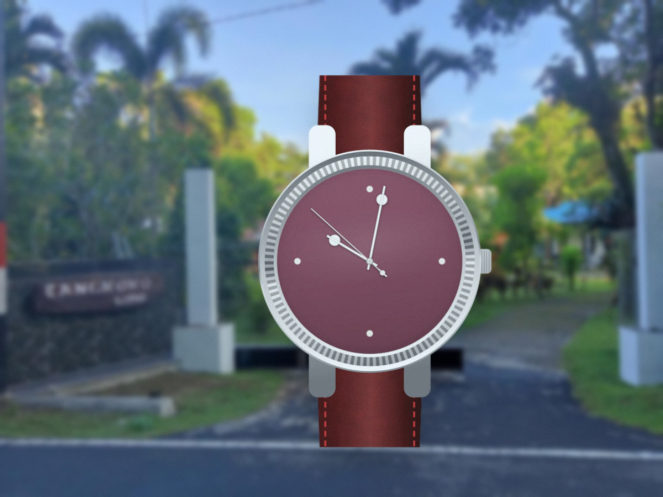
{"hour": 10, "minute": 1, "second": 52}
